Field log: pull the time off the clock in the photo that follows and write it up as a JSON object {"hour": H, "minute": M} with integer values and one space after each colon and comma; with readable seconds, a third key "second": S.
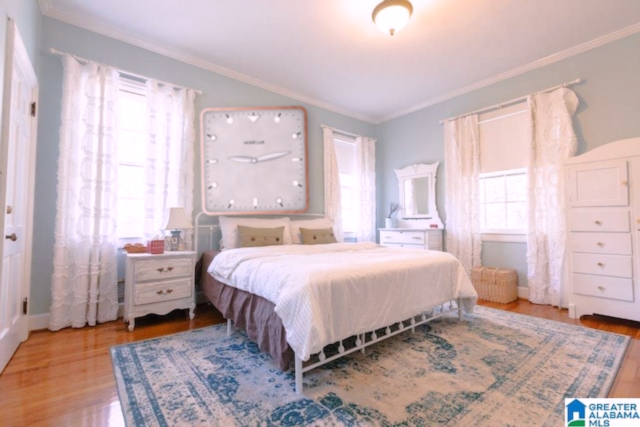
{"hour": 9, "minute": 13}
